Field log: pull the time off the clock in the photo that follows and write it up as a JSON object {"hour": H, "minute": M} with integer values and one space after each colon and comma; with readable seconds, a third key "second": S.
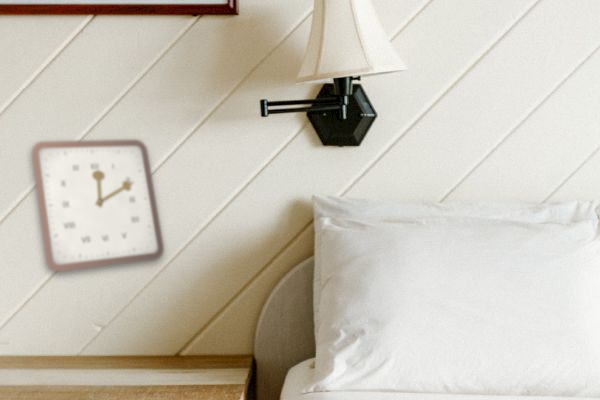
{"hour": 12, "minute": 11}
